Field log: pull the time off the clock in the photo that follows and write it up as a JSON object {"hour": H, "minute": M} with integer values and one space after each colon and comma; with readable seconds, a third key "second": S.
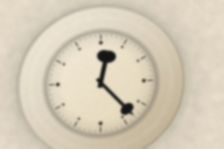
{"hour": 12, "minute": 23}
